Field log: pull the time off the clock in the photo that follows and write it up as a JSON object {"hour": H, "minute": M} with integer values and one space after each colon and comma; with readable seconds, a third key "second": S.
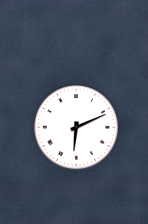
{"hour": 6, "minute": 11}
